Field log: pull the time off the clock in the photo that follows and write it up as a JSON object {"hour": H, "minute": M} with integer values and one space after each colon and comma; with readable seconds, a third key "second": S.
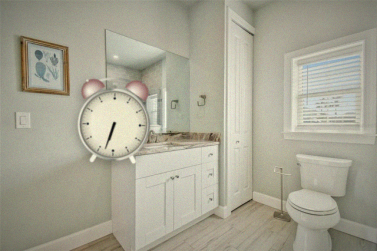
{"hour": 6, "minute": 33}
